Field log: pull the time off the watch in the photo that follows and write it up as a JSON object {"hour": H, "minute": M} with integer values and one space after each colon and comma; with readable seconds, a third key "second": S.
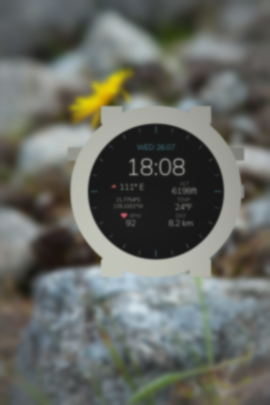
{"hour": 18, "minute": 8}
